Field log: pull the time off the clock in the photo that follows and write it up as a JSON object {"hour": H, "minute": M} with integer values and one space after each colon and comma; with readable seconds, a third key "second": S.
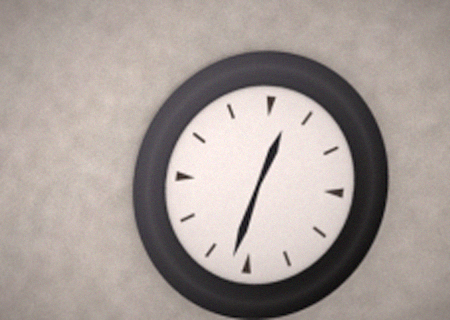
{"hour": 12, "minute": 32}
